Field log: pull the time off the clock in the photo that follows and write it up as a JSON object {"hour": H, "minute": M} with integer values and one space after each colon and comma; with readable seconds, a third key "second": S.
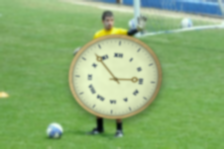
{"hour": 2, "minute": 53}
